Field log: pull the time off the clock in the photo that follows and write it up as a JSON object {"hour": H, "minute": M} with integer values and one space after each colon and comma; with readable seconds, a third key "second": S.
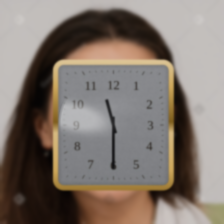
{"hour": 11, "minute": 30}
